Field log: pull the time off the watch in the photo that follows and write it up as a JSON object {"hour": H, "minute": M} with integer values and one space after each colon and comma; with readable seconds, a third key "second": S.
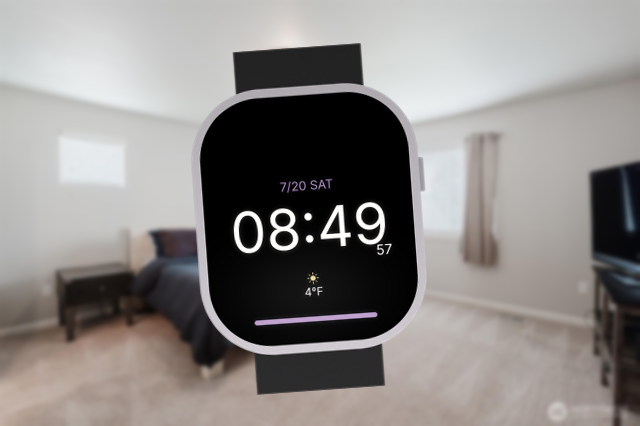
{"hour": 8, "minute": 49, "second": 57}
